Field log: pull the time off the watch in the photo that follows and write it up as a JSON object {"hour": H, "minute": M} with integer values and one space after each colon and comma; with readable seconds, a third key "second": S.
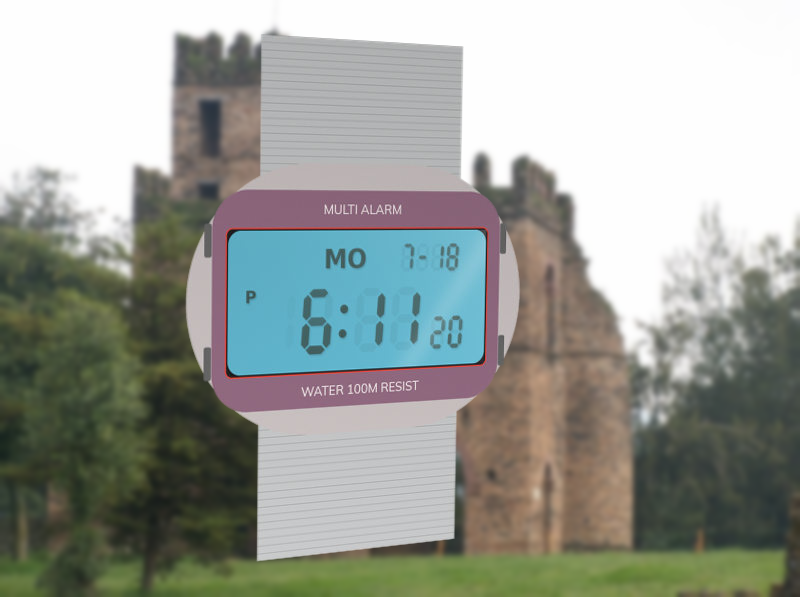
{"hour": 6, "minute": 11, "second": 20}
